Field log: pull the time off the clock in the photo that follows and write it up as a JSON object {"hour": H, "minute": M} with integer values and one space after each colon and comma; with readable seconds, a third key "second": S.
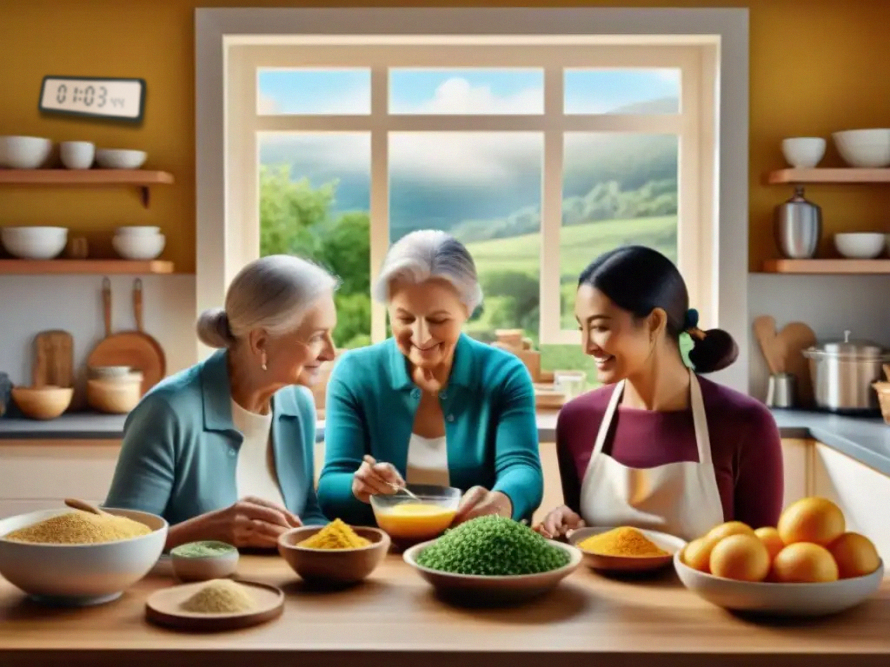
{"hour": 1, "minute": 3}
